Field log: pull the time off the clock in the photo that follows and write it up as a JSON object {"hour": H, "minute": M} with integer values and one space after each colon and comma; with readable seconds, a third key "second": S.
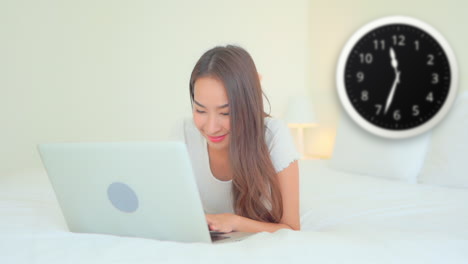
{"hour": 11, "minute": 33}
